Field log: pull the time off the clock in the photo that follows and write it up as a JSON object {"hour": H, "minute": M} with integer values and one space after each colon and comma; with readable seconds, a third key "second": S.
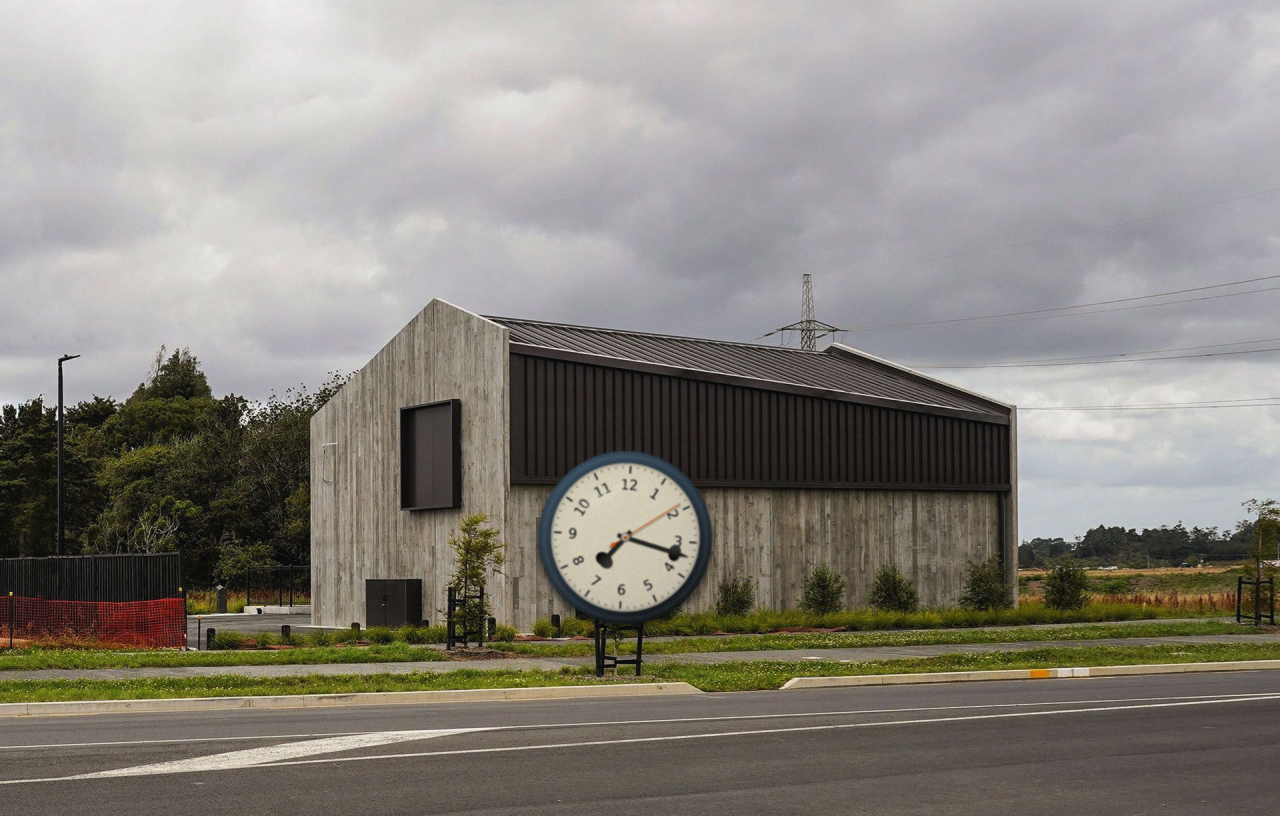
{"hour": 7, "minute": 17, "second": 9}
